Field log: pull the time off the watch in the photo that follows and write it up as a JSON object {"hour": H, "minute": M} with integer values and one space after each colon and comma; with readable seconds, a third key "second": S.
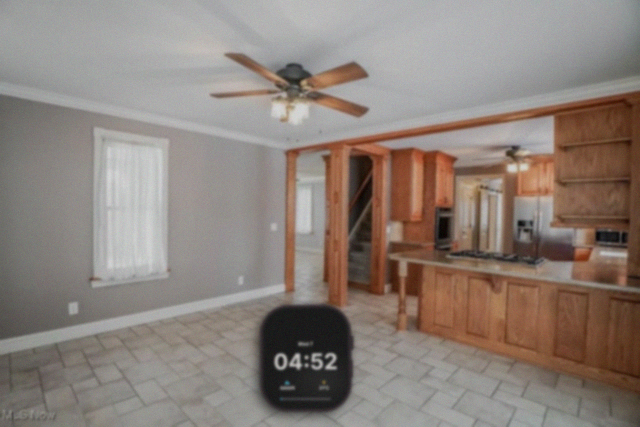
{"hour": 4, "minute": 52}
